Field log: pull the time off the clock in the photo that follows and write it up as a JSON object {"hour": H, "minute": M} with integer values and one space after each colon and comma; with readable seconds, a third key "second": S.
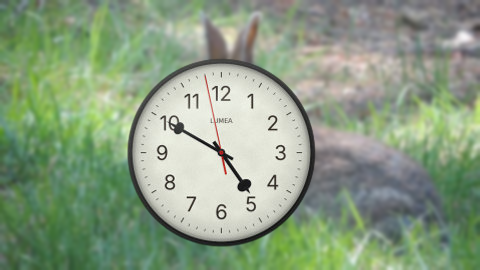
{"hour": 4, "minute": 49, "second": 58}
